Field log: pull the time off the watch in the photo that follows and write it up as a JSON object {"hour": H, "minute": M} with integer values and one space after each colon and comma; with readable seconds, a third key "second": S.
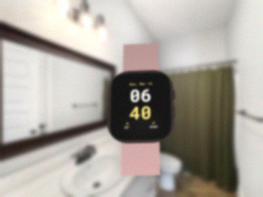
{"hour": 6, "minute": 40}
